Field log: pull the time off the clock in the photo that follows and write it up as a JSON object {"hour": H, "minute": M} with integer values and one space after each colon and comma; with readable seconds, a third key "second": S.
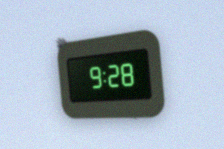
{"hour": 9, "minute": 28}
